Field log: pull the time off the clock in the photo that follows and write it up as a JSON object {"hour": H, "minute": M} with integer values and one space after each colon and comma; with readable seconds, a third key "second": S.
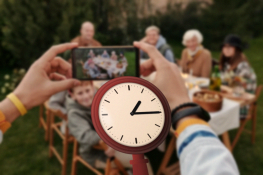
{"hour": 1, "minute": 15}
